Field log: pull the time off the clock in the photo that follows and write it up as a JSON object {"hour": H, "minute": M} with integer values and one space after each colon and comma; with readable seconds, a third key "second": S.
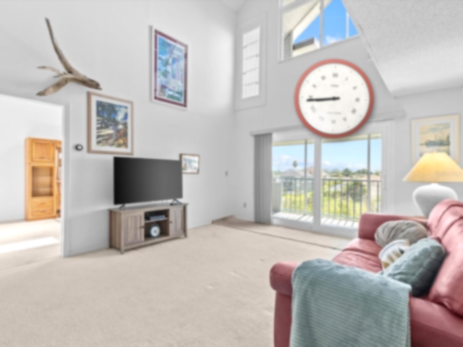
{"hour": 8, "minute": 44}
